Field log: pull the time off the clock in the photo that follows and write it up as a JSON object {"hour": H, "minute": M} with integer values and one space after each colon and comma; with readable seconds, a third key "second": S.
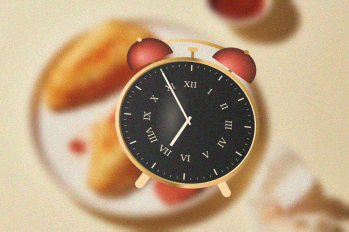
{"hour": 6, "minute": 55}
